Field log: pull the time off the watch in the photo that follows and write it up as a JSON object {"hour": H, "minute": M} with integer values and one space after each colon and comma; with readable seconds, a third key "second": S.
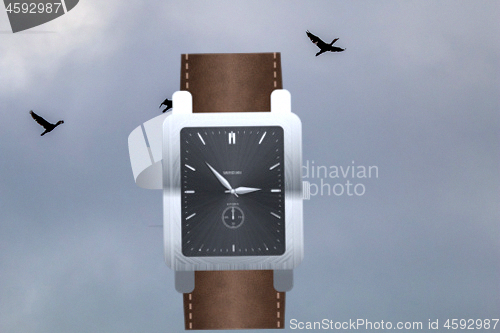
{"hour": 2, "minute": 53}
